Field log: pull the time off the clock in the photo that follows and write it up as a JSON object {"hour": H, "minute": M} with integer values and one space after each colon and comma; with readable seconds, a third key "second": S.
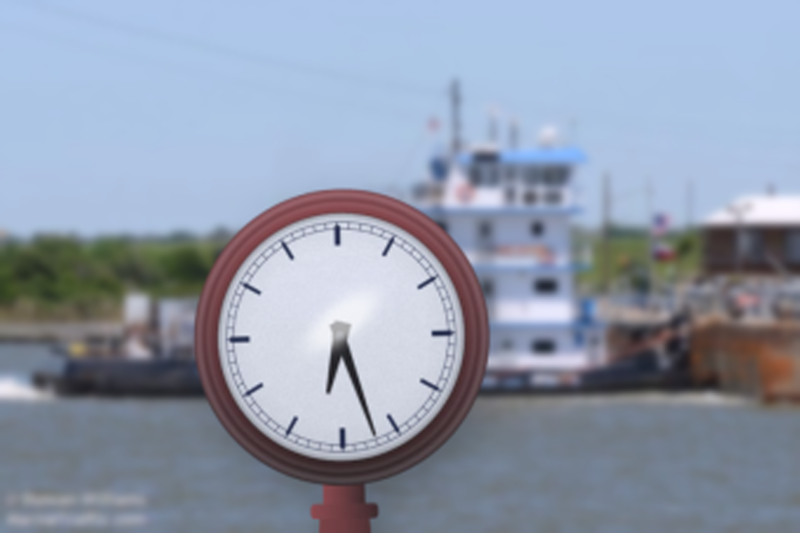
{"hour": 6, "minute": 27}
